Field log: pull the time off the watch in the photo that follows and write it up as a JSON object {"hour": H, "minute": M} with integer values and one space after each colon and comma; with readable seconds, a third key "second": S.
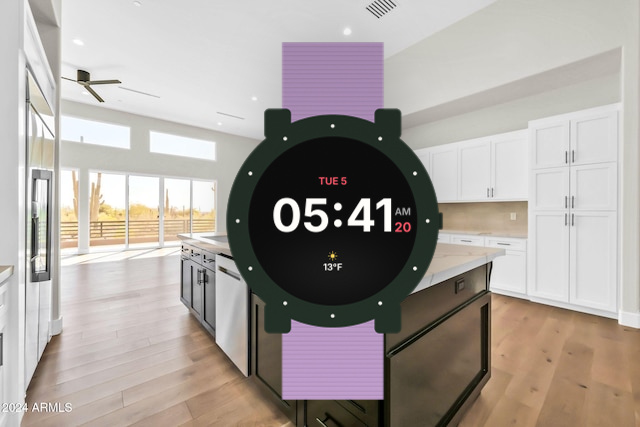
{"hour": 5, "minute": 41, "second": 20}
